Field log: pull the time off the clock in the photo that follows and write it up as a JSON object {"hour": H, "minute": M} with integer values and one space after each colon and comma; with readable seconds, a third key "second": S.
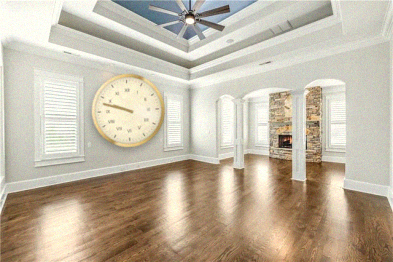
{"hour": 9, "minute": 48}
